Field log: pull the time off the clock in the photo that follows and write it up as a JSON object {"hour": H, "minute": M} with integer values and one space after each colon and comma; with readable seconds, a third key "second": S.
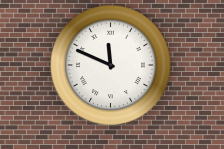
{"hour": 11, "minute": 49}
